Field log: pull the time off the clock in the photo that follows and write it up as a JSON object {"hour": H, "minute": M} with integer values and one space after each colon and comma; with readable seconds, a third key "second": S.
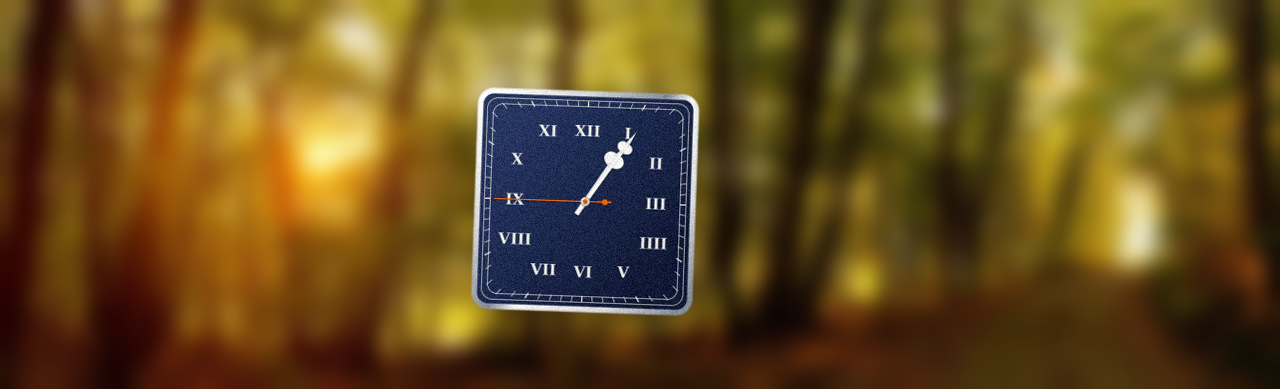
{"hour": 1, "minute": 5, "second": 45}
